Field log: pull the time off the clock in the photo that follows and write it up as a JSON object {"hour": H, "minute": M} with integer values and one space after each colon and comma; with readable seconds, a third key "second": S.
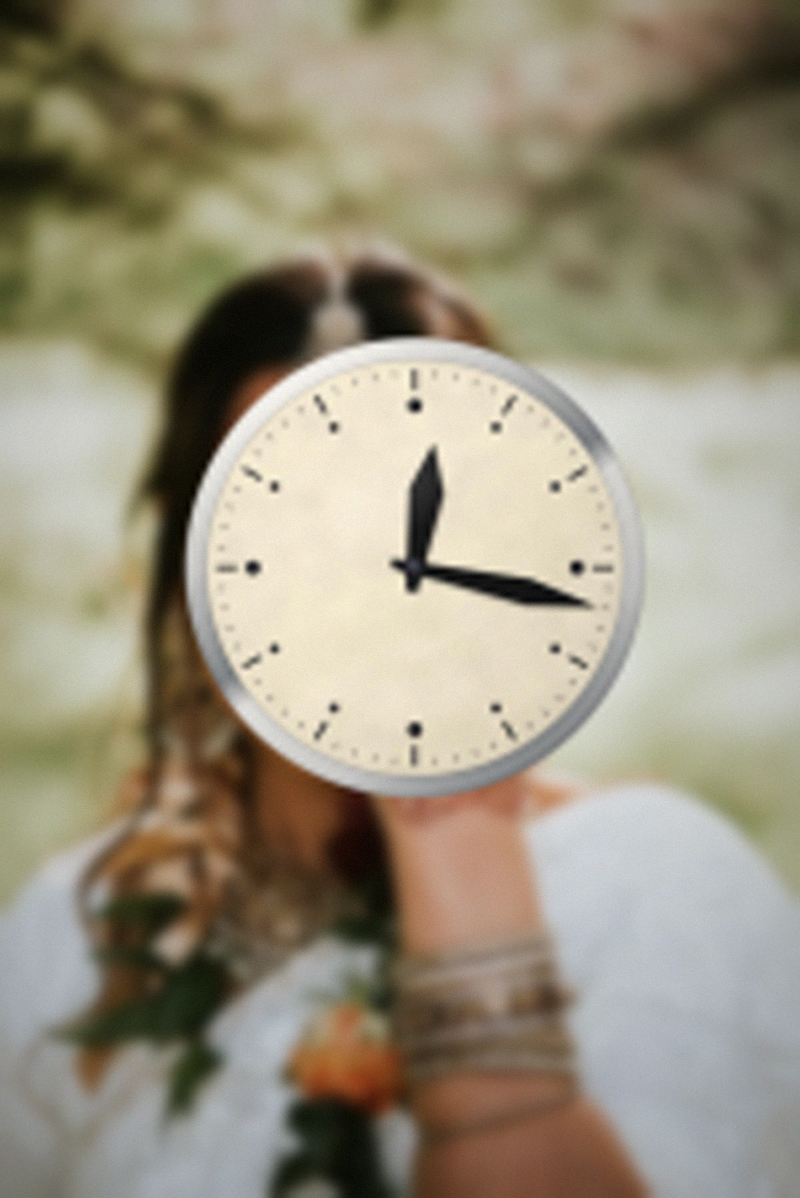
{"hour": 12, "minute": 17}
